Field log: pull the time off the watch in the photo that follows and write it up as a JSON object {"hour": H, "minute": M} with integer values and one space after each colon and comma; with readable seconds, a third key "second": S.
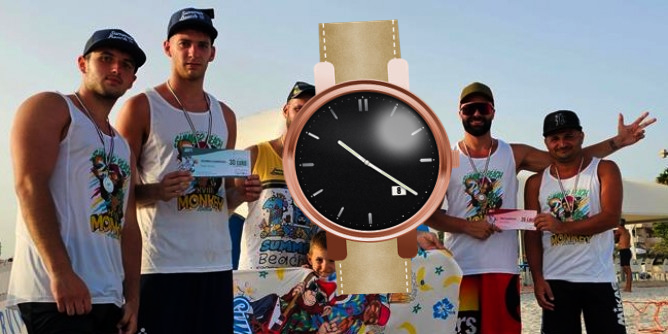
{"hour": 10, "minute": 21}
